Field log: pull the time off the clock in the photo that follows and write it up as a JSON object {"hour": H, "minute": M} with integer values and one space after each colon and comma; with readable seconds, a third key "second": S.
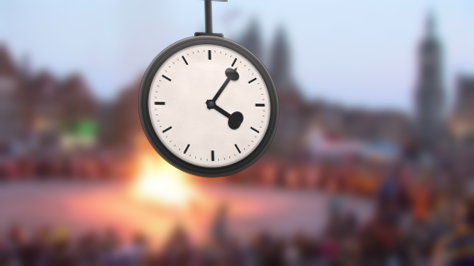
{"hour": 4, "minute": 6}
